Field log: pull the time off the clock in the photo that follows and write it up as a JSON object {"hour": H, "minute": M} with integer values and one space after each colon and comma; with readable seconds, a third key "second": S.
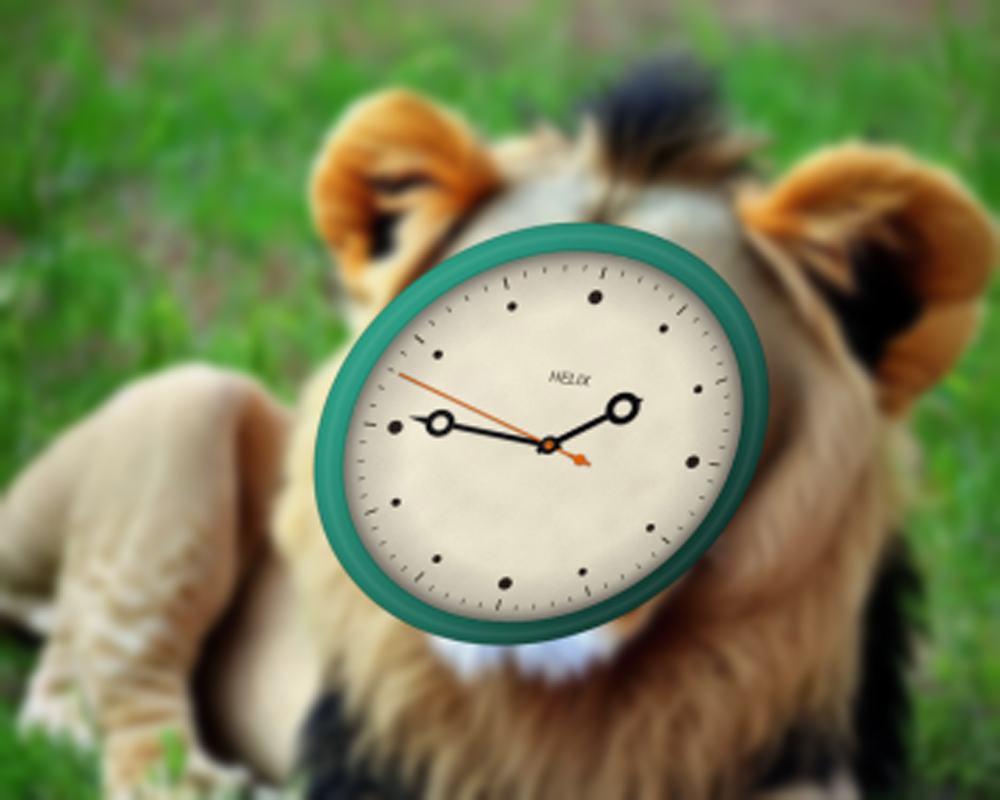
{"hour": 1, "minute": 45, "second": 48}
